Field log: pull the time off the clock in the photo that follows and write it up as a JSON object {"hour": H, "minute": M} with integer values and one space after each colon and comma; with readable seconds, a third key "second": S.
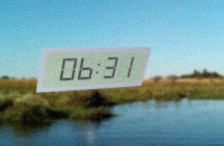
{"hour": 6, "minute": 31}
